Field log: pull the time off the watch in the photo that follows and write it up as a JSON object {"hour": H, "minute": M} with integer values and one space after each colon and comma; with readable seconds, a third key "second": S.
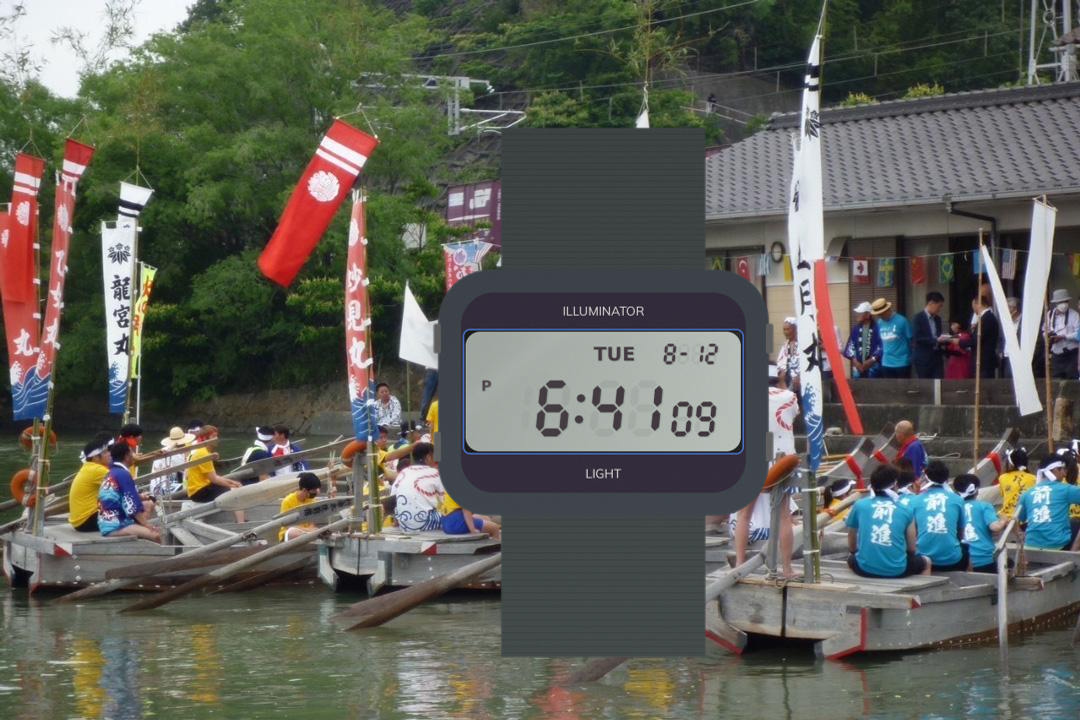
{"hour": 6, "minute": 41, "second": 9}
